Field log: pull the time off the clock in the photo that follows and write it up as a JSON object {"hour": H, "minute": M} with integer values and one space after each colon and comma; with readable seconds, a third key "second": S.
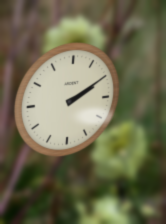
{"hour": 2, "minute": 10}
